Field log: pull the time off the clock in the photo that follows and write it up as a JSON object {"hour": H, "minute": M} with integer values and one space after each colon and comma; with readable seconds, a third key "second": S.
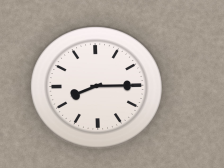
{"hour": 8, "minute": 15}
